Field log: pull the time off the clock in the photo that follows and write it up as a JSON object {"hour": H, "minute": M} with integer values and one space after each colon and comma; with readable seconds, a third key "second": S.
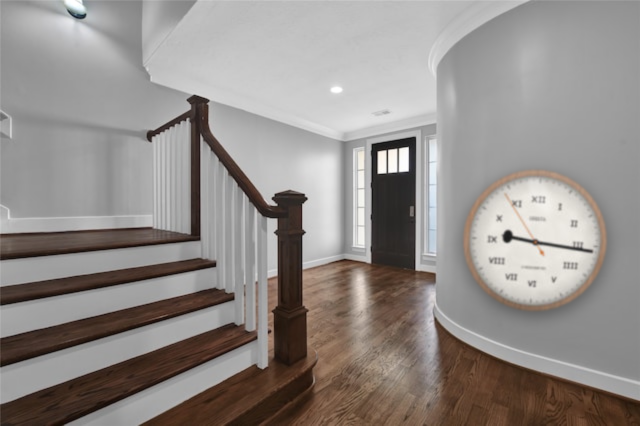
{"hour": 9, "minute": 15, "second": 54}
